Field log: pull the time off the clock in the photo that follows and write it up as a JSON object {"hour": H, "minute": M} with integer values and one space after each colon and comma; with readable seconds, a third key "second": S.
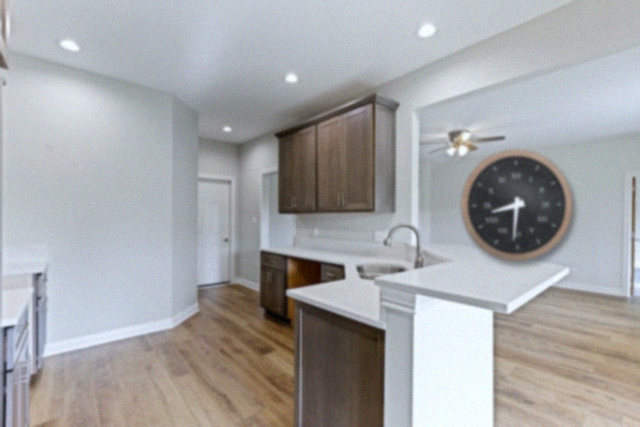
{"hour": 8, "minute": 31}
